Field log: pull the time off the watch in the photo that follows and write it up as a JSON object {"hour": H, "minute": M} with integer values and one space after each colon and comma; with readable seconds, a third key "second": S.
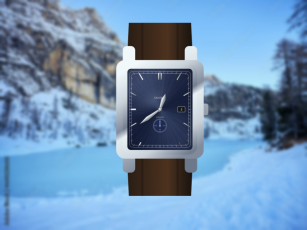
{"hour": 12, "minute": 39}
